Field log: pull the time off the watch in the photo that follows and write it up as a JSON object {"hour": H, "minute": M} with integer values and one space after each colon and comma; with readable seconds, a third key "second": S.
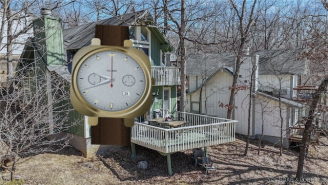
{"hour": 9, "minute": 41}
